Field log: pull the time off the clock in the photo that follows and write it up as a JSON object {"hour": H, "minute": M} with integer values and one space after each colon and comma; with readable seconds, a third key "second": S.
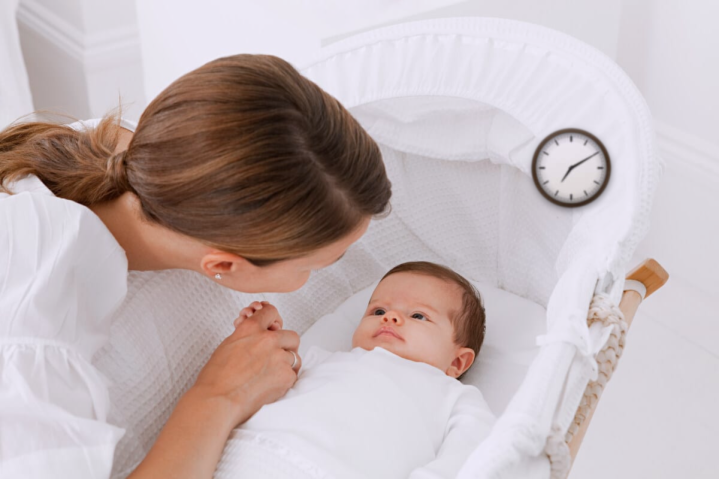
{"hour": 7, "minute": 10}
